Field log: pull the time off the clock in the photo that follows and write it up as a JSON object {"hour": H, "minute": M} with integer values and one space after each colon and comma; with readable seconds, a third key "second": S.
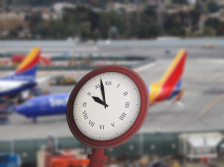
{"hour": 9, "minute": 57}
